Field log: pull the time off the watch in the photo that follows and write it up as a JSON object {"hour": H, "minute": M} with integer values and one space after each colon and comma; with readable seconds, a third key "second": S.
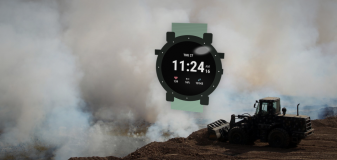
{"hour": 11, "minute": 24}
